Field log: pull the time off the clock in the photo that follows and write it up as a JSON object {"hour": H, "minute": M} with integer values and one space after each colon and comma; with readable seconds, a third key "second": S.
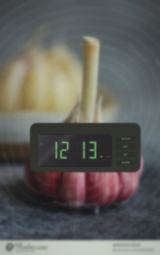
{"hour": 12, "minute": 13}
